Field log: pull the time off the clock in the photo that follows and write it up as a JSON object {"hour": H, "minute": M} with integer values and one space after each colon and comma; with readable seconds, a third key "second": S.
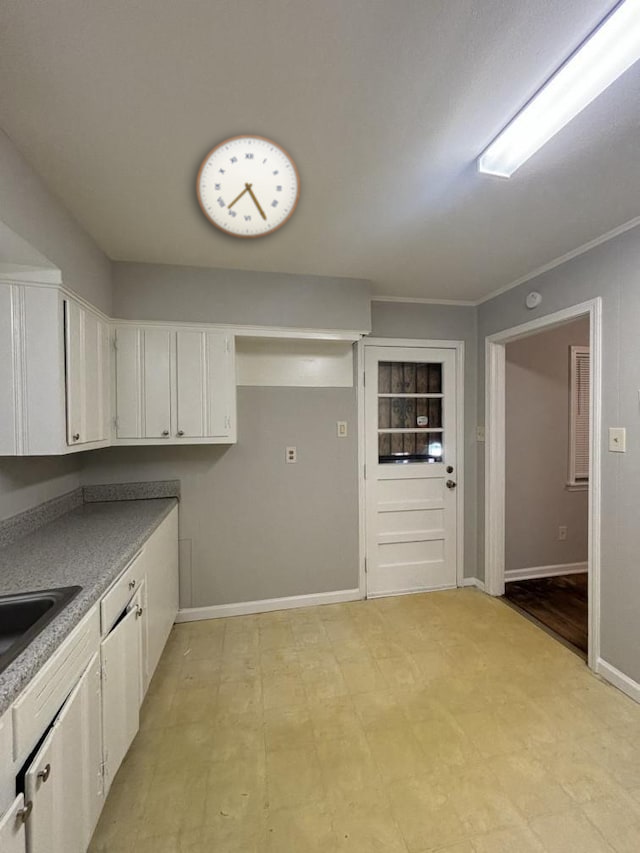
{"hour": 7, "minute": 25}
